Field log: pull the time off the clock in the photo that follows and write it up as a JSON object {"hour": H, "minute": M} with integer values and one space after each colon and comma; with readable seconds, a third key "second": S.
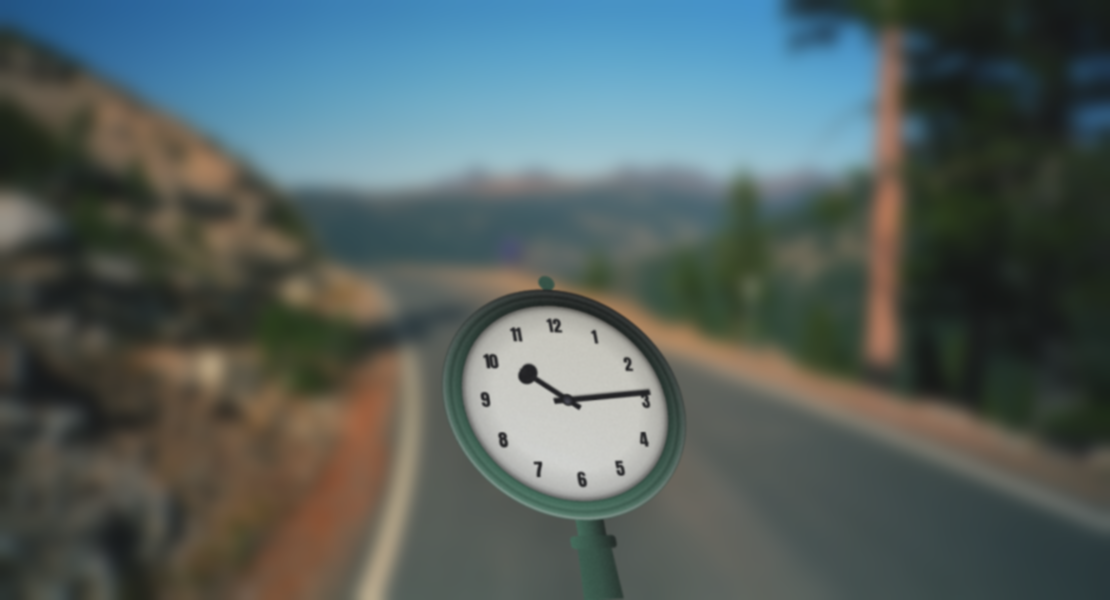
{"hour": 10, "minute": 14}
